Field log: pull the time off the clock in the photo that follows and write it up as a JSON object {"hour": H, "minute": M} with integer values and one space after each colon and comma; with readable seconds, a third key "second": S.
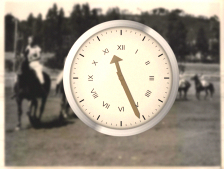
{"hour": 11, "minute": 26}
